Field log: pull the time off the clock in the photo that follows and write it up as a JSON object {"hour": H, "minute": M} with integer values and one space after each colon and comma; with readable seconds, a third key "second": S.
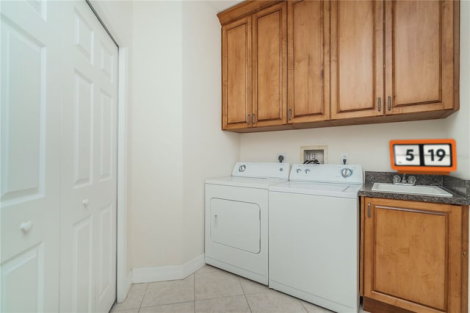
{"hour": 5, "minute": 19}
